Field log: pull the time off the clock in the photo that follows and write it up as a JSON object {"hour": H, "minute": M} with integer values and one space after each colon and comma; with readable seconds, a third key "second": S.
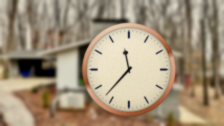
{"hour": 11, "minute": 37}
